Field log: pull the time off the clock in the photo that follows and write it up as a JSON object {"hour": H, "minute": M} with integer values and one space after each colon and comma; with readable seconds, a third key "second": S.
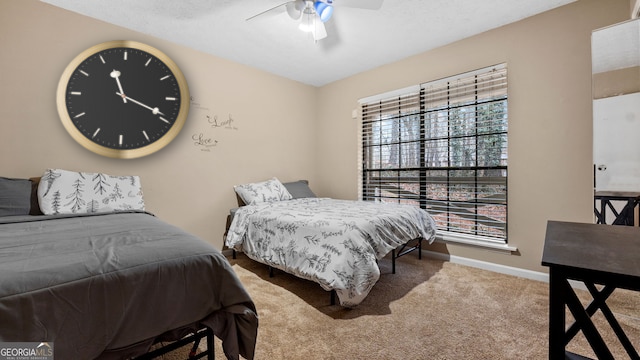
{"hour": 11, "minute": 19}
